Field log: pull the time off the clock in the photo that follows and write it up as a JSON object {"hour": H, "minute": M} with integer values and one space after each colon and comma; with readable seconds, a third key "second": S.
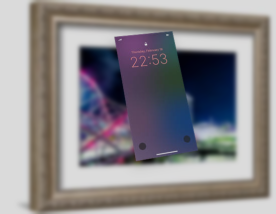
{"hour": 22, "minute": 53}
